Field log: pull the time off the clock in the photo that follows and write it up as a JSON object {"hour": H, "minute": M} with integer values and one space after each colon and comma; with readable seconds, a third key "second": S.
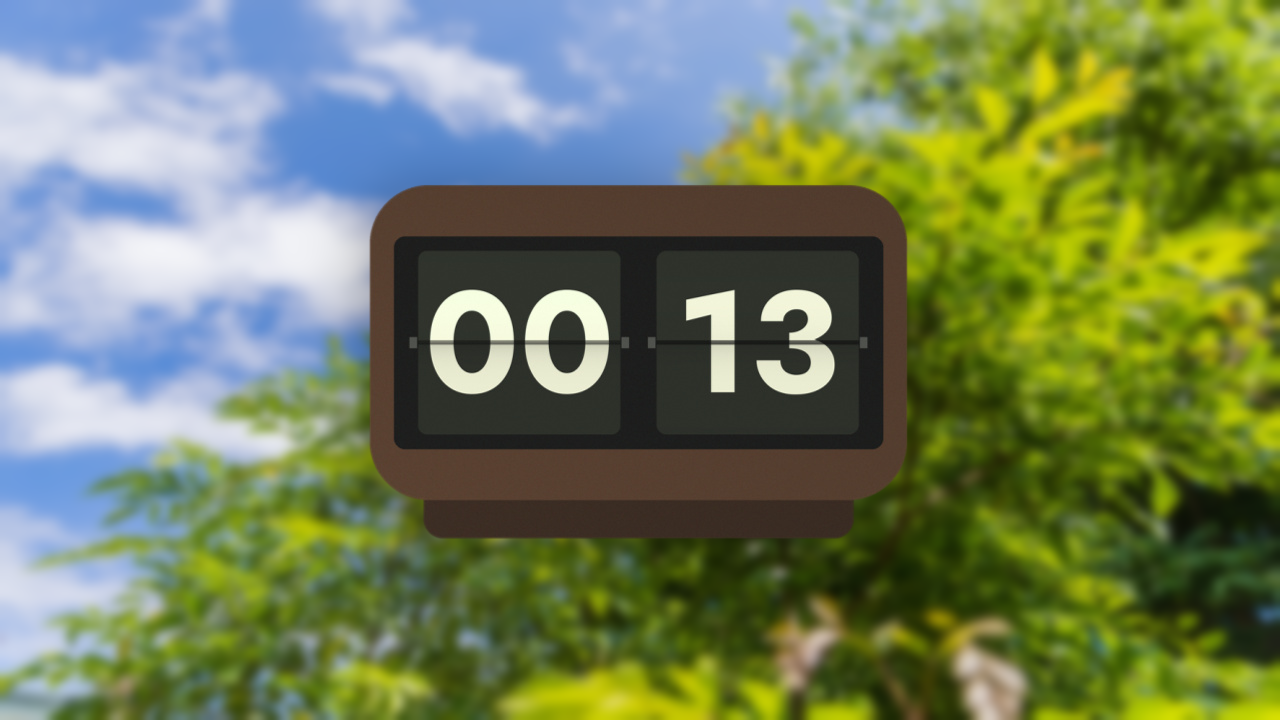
{"hour": 0, "minute": 13}
